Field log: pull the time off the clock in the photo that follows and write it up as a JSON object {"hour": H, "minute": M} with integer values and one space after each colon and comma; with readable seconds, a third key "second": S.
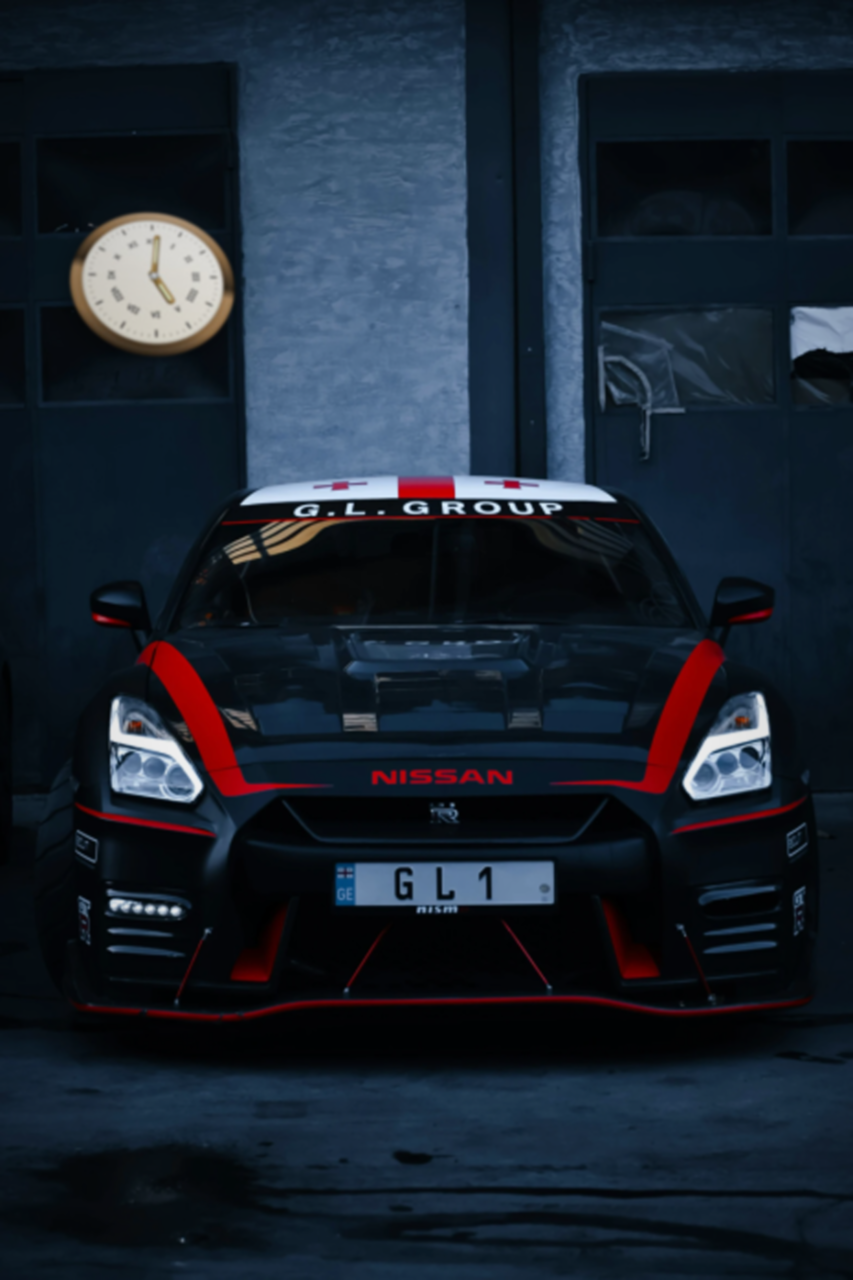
{"hour": 5, "minute": 1}
